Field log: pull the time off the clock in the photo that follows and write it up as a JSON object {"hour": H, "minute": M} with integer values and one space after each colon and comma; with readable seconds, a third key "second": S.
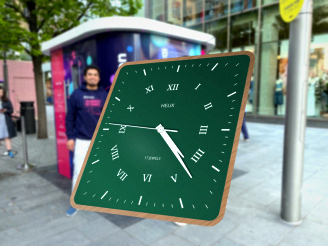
{"hour": 4, "minute": 22, "second": 46}
